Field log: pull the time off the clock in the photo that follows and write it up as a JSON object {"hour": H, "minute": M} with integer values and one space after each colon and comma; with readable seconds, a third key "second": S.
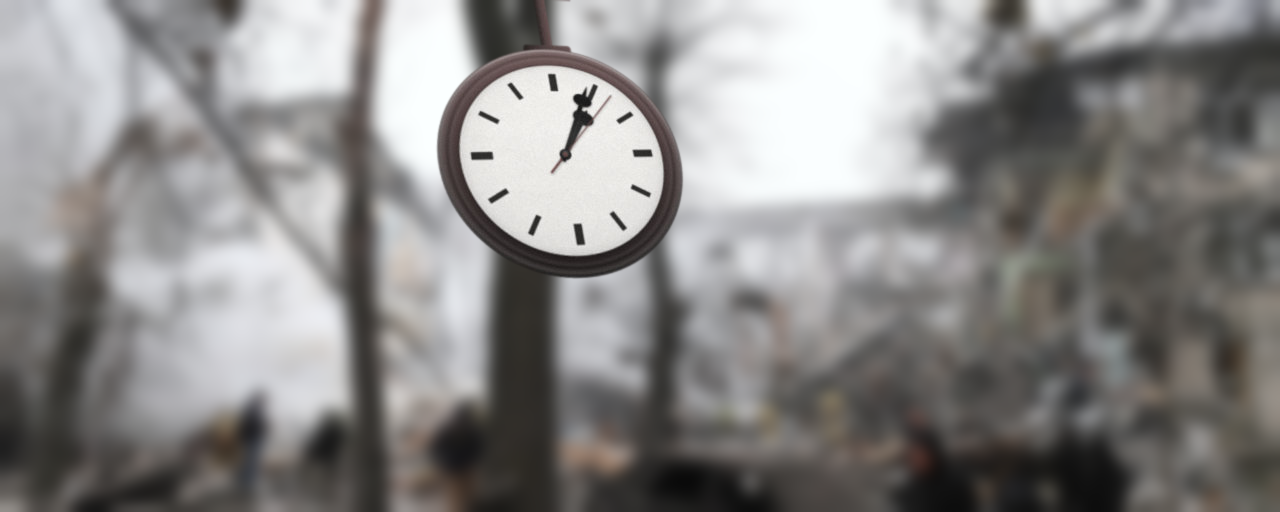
{"hour": 1, "minute": 4, "second": 7}
